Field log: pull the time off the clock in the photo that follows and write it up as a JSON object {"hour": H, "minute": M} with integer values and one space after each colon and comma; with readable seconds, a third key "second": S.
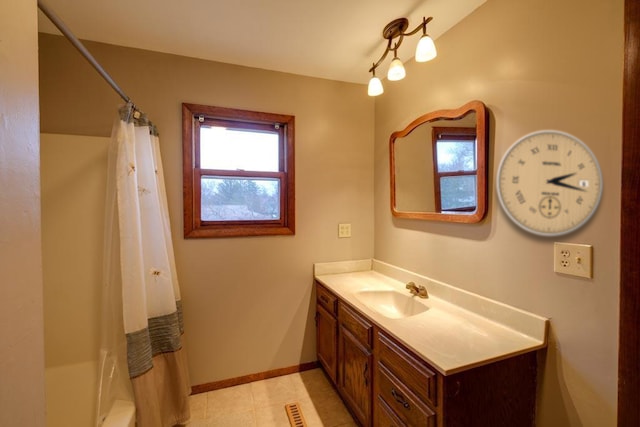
{"hour": 2, "minute": 17}
